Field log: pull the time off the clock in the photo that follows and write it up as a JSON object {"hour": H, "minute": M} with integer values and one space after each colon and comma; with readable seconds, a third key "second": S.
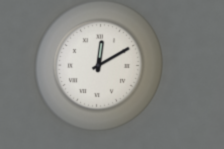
{"hour": 12, "minute": 10}
